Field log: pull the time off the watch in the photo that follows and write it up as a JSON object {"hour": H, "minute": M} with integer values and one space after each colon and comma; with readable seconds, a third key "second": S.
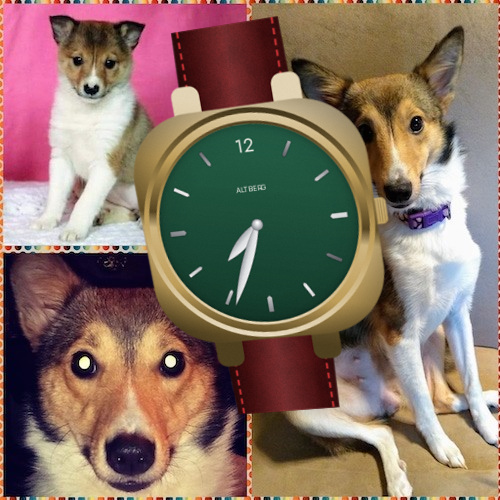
{"hour": 7, "minute": 34}
